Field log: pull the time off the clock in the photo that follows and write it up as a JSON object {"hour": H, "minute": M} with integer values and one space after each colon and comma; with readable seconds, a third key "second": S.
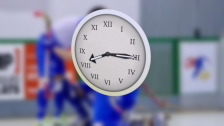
{"hour": 8, "minute": 15}
